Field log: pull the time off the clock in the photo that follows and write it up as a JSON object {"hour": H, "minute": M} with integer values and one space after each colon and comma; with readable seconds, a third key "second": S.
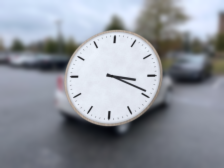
{"hour": 3, "minute": 19}
